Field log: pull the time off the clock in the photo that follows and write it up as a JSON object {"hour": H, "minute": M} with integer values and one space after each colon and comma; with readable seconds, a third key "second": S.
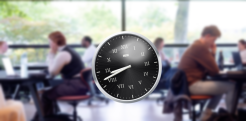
{"hour": 8, "minute": 42}
